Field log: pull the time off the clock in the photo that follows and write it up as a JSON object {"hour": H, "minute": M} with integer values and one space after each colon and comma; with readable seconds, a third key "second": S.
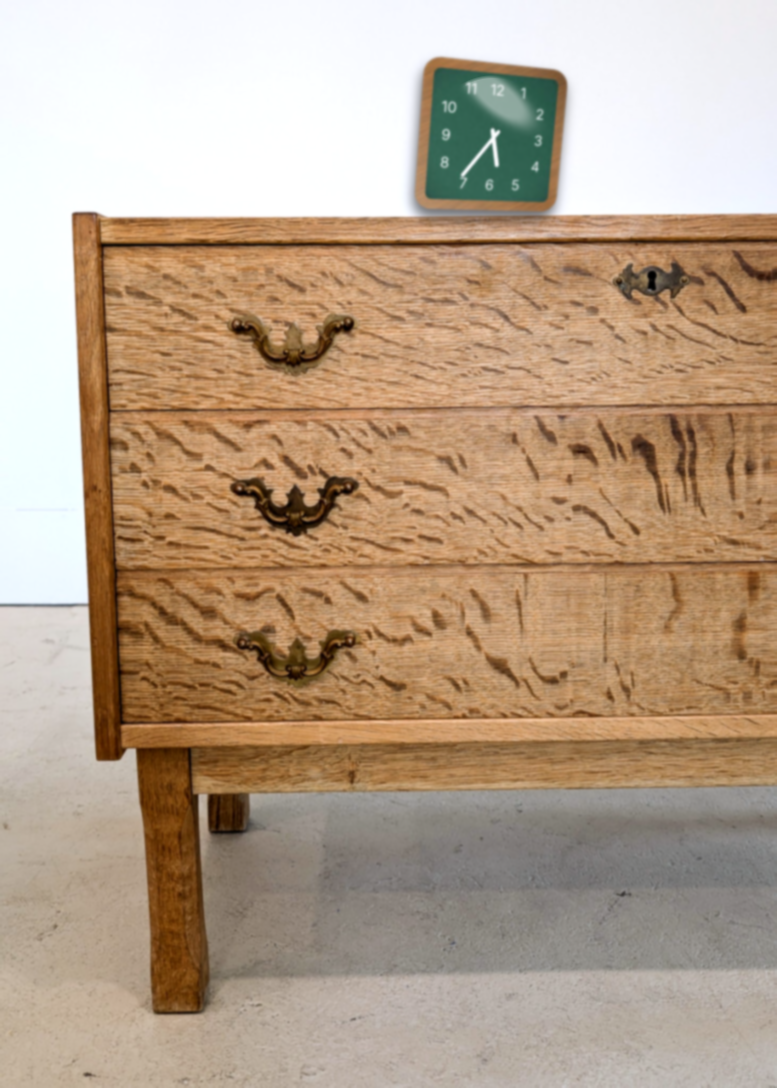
{"hour": 5, "minute": 36}
